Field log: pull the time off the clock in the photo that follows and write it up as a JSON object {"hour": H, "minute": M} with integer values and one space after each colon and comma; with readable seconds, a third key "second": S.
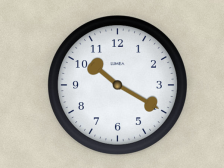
{"hour": 10, "minute": 20}
